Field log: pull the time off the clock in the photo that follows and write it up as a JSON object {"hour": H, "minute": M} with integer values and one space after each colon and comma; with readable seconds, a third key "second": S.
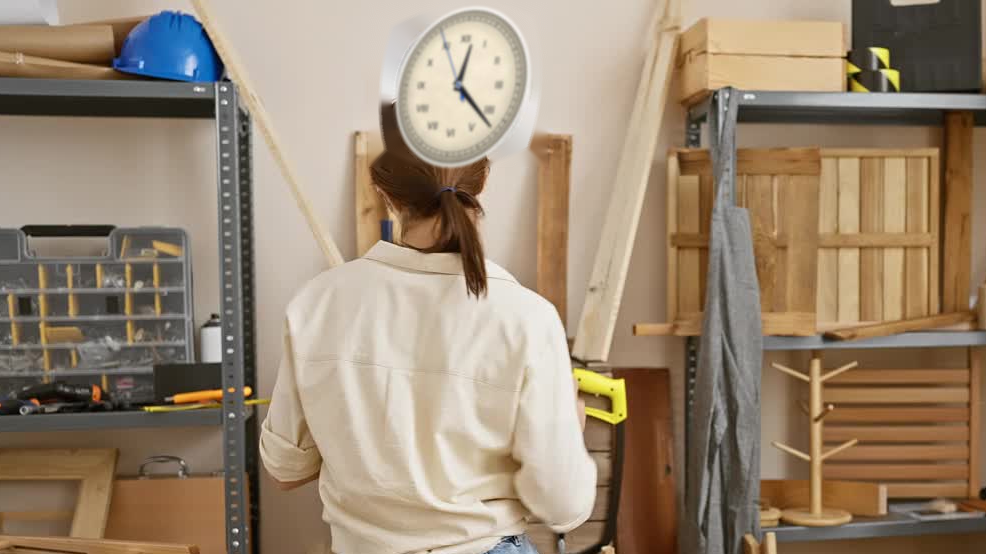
{"hour": 12, "minute": 21, "second": 55}
